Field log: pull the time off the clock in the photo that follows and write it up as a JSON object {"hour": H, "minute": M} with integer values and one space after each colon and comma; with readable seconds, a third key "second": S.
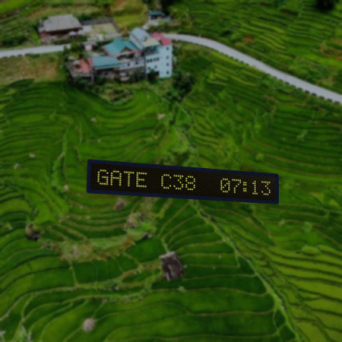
{"hour": 7, "minute": 13}
